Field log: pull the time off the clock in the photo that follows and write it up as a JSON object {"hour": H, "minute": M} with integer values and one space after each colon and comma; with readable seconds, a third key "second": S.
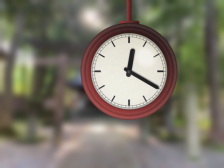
{"hour": 12, "minute": 20}
